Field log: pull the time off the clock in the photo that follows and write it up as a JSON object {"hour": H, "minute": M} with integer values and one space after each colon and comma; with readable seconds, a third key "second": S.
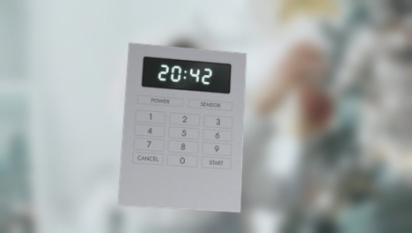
{"hour": 20, "minute": 42}
